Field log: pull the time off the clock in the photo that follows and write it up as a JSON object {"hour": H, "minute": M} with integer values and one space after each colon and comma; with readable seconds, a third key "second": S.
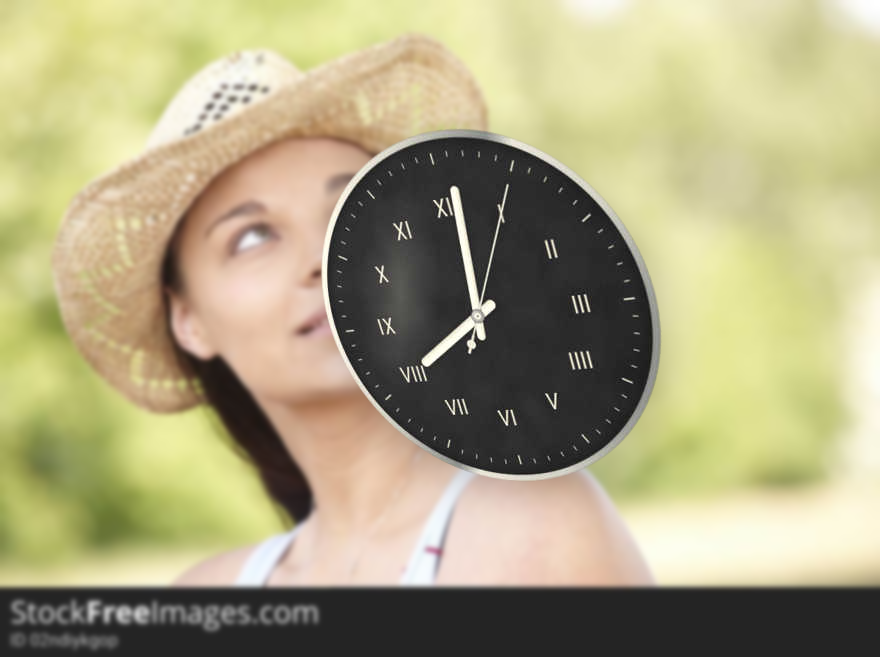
{"hour": 8, "minute": 1, "second": 5}
